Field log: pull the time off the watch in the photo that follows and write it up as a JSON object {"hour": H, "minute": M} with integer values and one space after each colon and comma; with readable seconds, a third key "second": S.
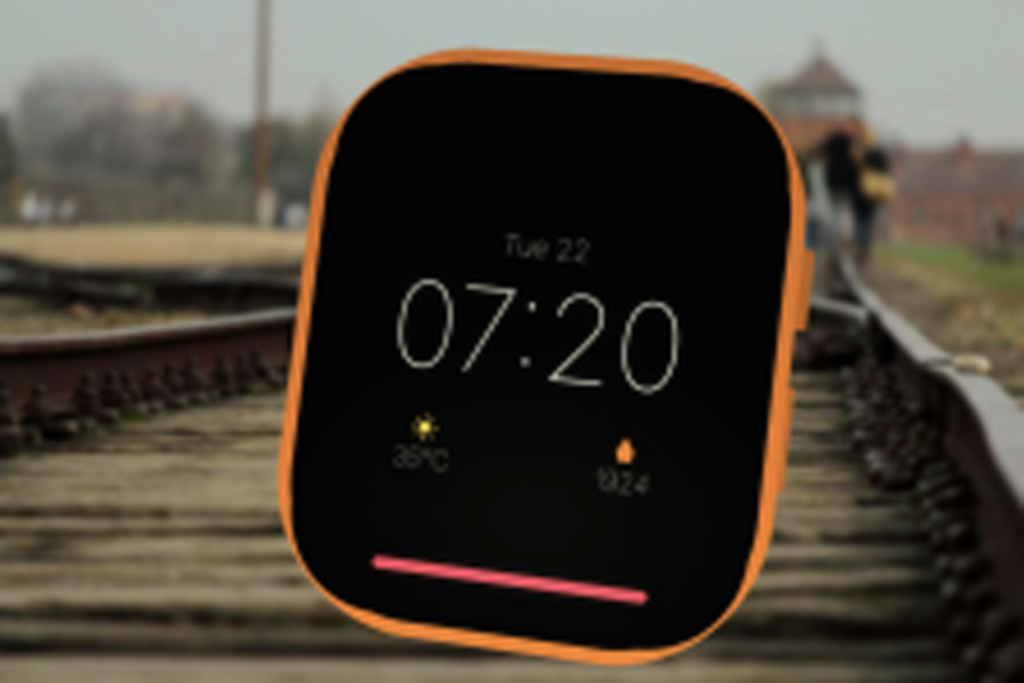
{"hour": 7, "minute": 20}
